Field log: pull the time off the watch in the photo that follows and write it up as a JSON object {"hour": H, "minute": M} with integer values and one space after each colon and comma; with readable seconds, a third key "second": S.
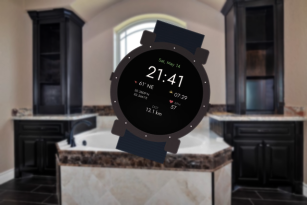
{"hour": 21, "minute": 41}
